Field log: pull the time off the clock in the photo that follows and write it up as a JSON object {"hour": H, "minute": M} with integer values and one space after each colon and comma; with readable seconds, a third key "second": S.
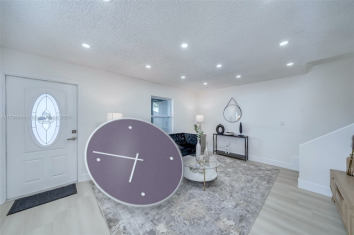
{"hour": 6, "minute": 47}
